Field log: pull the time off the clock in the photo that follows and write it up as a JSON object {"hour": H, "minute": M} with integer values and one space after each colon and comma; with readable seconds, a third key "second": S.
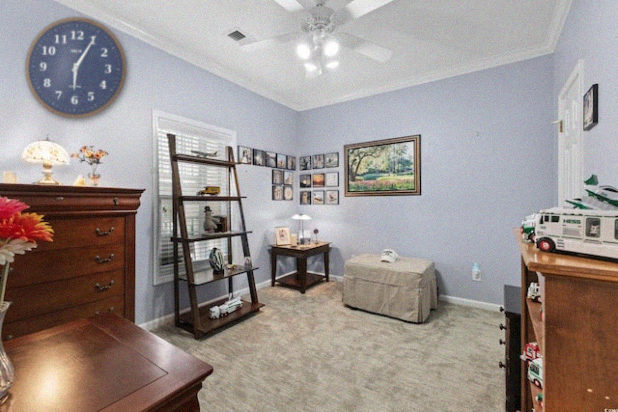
{"hour": 6, "minute": 5}
